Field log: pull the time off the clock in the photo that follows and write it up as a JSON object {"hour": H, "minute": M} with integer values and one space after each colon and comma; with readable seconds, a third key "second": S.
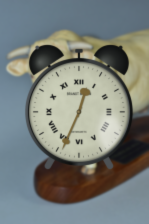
{"hour": 12, "minute": 34}
